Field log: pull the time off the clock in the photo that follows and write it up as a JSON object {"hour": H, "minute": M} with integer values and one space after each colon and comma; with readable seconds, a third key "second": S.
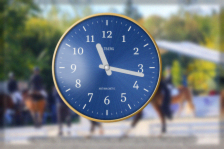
{"hour": 11, "minute": 17}
